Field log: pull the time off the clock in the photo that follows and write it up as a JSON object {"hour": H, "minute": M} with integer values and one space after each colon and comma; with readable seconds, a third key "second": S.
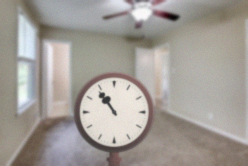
{"hour": 10, "minute": 54}
